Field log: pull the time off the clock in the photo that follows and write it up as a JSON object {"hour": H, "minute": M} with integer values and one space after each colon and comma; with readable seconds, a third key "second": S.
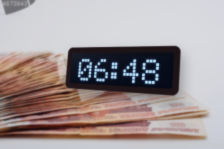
{"hour": 6, "minute": 48}
